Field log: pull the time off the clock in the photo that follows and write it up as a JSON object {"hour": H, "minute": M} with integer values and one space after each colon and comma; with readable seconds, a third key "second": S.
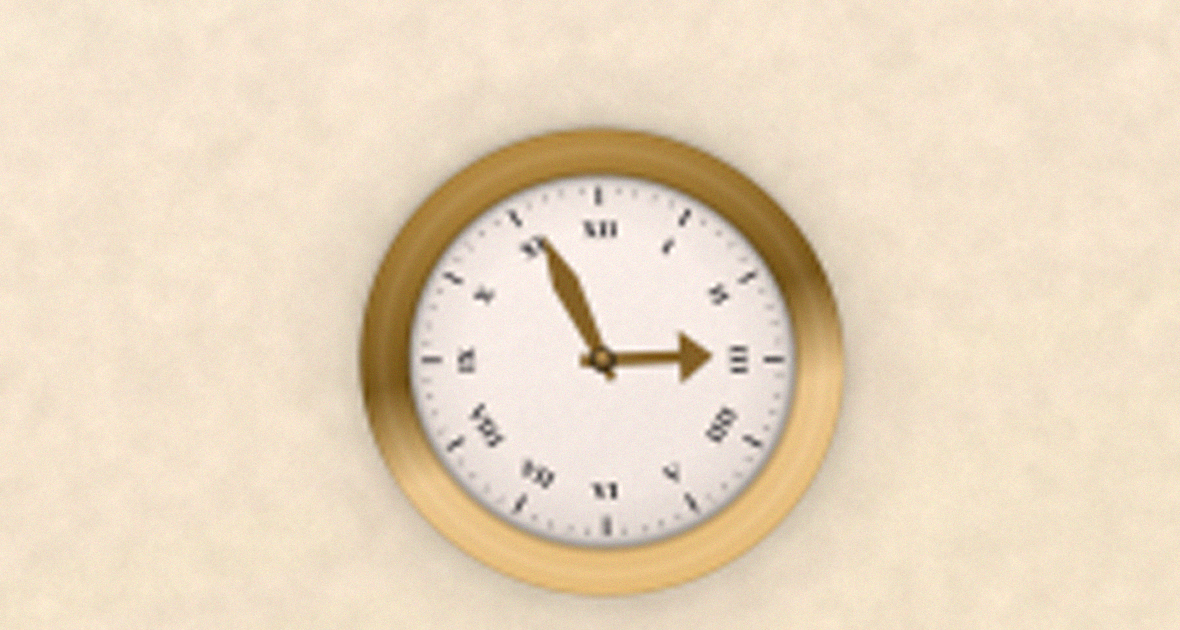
{"hour": 2, "minute": 56}
